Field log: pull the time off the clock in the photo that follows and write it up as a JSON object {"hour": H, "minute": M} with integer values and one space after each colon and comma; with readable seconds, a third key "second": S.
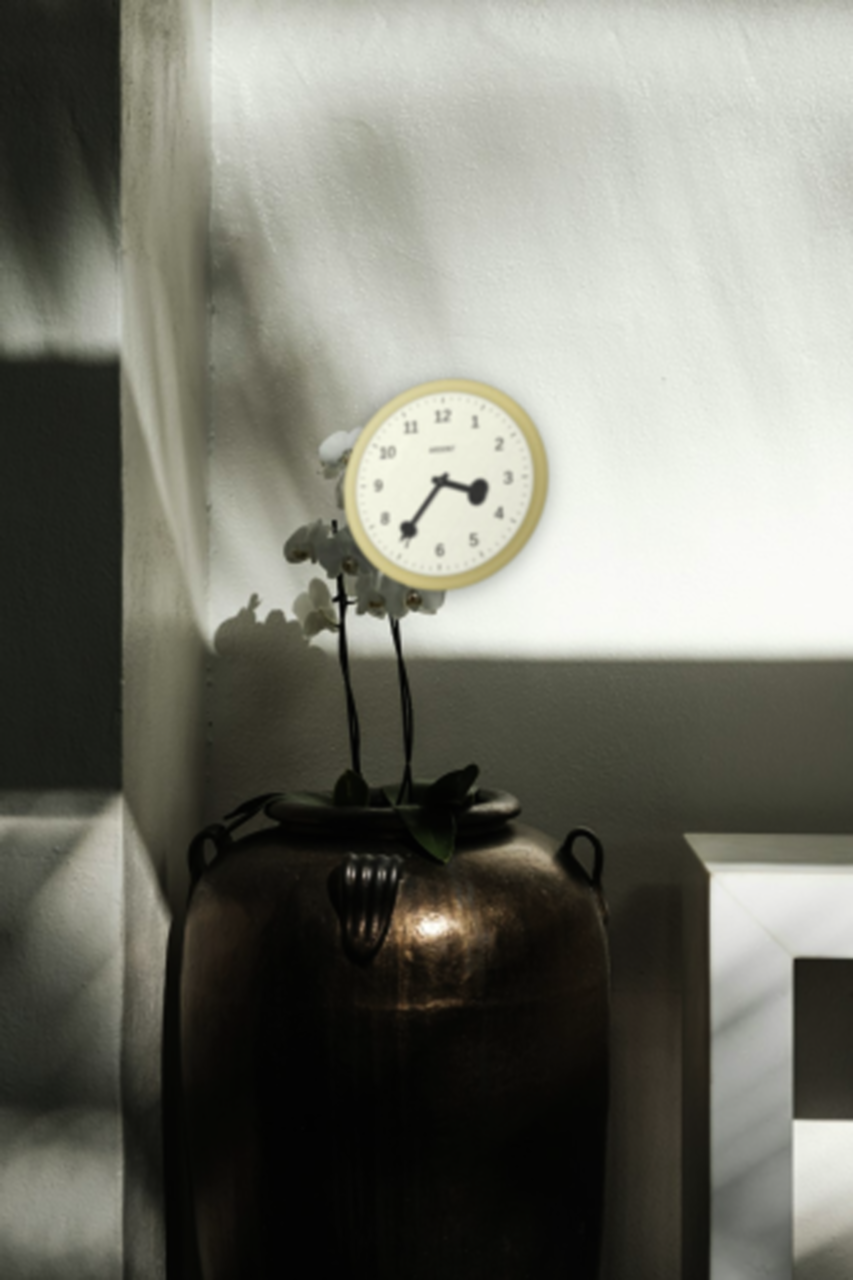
{"hour": 3, "minute": 36}
